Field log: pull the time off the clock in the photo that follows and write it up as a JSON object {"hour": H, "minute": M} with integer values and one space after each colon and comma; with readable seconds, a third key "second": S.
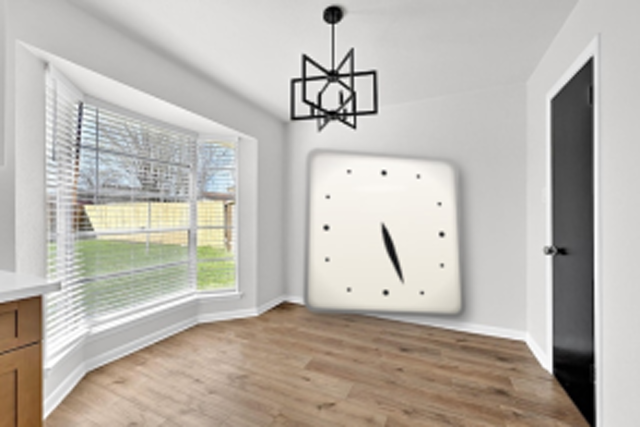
{"hour": 5, "minute": 27}
